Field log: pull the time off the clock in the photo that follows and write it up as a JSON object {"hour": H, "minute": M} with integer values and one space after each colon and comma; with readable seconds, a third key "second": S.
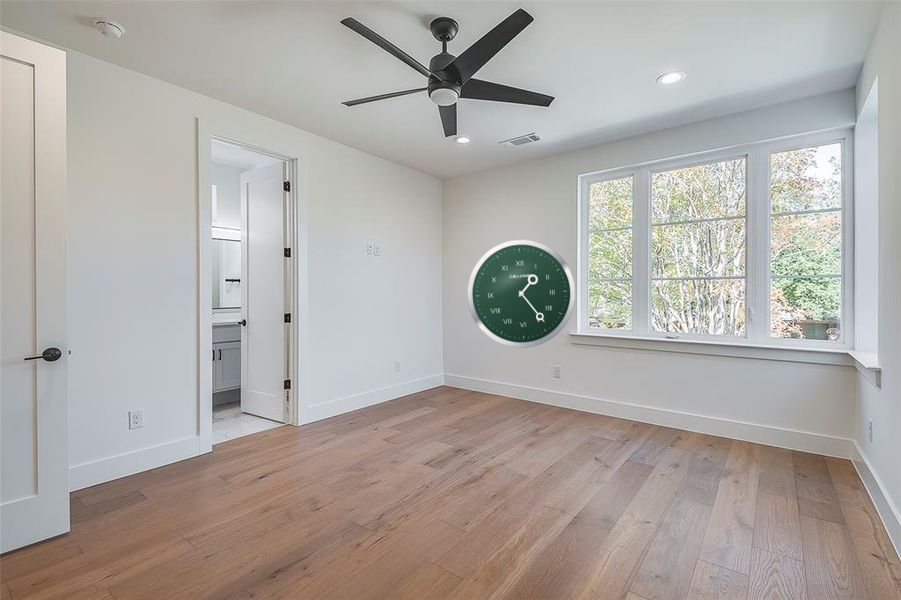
{"hour": 1, "minute": 24}
